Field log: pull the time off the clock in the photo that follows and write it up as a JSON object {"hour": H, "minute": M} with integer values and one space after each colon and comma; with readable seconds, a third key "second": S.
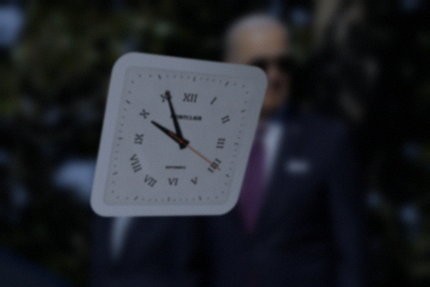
{"hour": 9, "minute": 55, "second": 20}
